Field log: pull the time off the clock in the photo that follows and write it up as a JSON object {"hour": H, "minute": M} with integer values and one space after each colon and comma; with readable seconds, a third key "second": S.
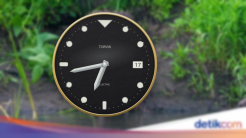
{"hour": 6, "minute": 43}
